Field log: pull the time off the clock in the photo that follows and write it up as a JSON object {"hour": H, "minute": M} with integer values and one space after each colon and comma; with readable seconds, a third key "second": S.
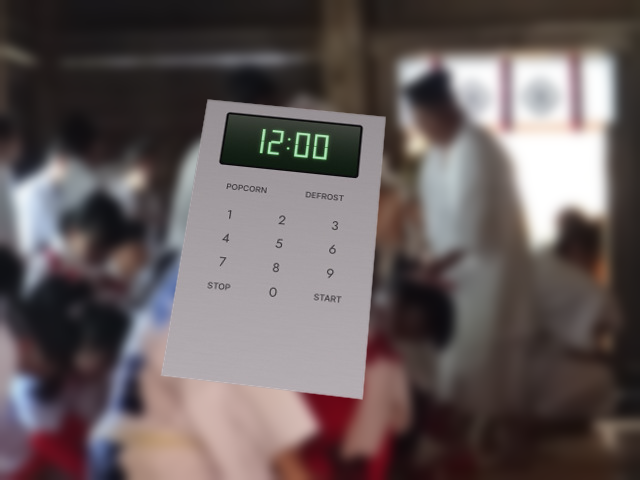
{"hour": 12, "minute": 0}
